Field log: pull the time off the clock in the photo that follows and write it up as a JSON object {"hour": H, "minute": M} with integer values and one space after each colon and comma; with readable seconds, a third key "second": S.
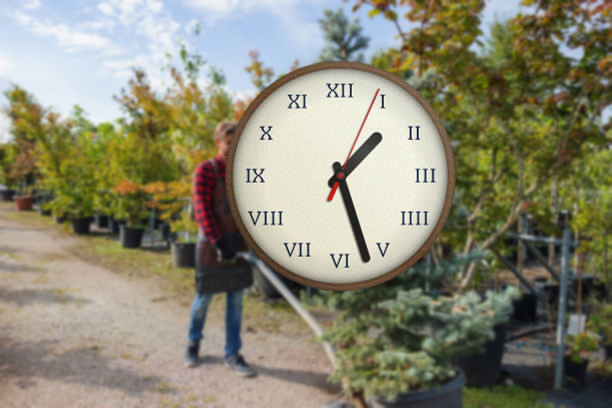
{"hour": 1, "minute": 27, "second": 4}
